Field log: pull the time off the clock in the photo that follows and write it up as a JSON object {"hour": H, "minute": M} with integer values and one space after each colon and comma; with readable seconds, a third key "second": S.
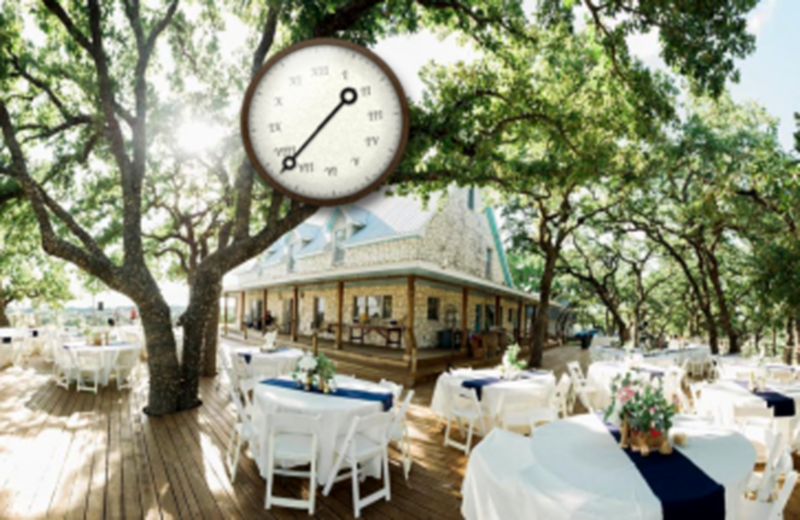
{"hour": 1, "minute": 38}
